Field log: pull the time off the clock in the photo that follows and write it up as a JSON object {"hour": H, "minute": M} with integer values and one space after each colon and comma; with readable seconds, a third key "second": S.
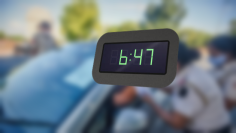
{"hour": 6, "minute": 47}
